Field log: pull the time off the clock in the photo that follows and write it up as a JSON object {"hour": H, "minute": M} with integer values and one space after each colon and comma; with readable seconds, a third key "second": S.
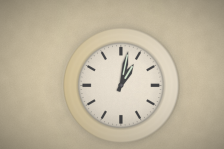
{"hour": 1, "minute": 2}
